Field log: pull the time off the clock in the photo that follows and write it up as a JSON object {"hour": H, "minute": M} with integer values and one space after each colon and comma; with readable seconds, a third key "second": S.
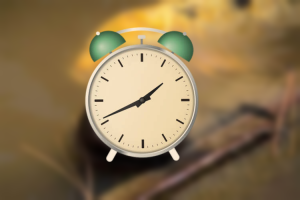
{"hour": 1, "minute": 41}
